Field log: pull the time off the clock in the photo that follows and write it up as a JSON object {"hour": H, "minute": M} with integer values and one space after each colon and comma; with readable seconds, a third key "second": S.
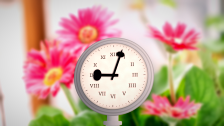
{"hour": 9, "minute": 3}
